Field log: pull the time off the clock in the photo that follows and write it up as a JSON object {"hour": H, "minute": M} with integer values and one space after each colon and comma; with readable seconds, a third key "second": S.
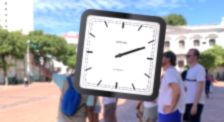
{"hour": 2, "minute": 11}
